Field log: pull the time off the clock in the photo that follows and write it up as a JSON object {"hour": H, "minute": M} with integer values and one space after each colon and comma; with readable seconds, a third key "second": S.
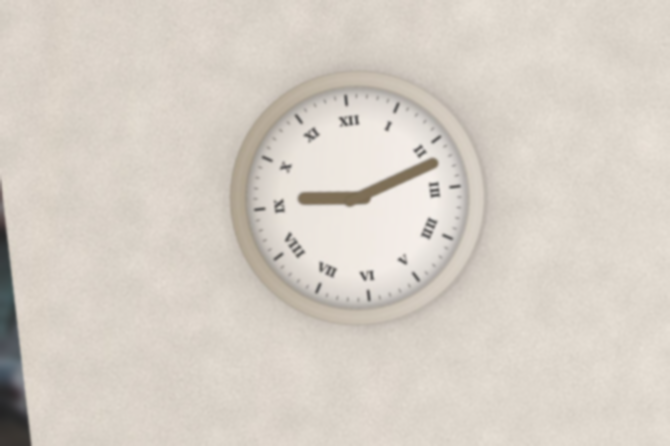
{"hour": 9, "minute": 12}
